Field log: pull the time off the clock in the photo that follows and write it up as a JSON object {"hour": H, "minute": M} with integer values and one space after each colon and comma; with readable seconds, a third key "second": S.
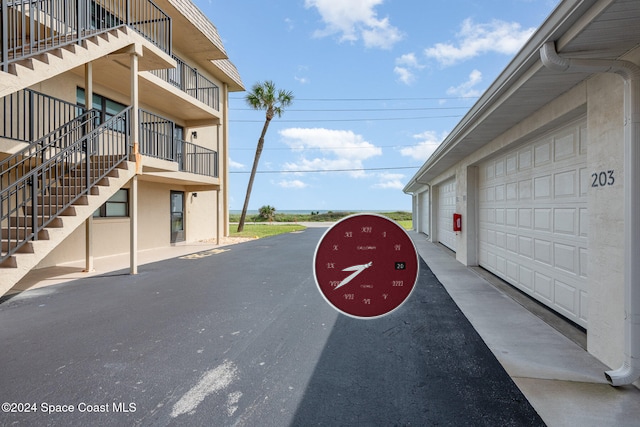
{"hour": 8, "minute": 39}
